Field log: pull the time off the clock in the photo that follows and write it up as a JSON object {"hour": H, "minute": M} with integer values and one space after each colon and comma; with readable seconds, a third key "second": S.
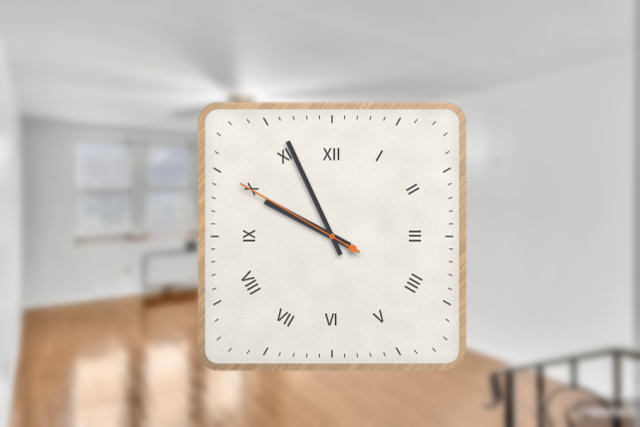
{"hour": 9, "minute": 55, "second": 50}
